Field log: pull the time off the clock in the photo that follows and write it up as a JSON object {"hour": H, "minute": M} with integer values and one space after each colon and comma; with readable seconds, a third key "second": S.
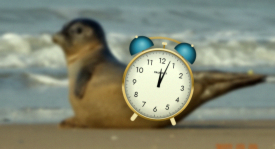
{"hour": 12, "minute": 3}
